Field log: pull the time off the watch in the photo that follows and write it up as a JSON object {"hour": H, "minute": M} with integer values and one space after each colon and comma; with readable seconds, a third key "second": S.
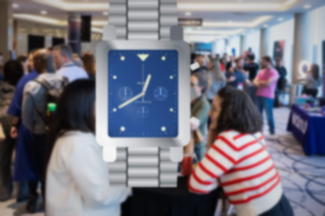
{"hour": 12, "minute": 40}
